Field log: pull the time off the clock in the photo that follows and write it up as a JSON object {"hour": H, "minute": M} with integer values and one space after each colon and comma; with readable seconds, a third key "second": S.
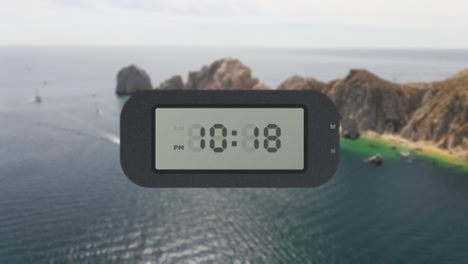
{"hour": 10, "minute": 18}
